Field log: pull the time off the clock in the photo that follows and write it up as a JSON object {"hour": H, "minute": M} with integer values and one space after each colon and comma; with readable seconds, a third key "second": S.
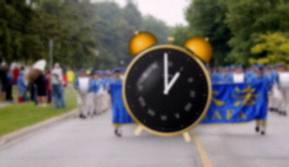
{"hour": 12, "minute": 59}
